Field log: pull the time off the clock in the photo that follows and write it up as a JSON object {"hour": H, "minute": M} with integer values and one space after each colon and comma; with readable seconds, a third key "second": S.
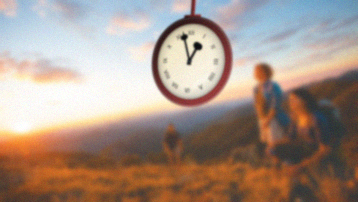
{"hour": 12, "minute": 57}
